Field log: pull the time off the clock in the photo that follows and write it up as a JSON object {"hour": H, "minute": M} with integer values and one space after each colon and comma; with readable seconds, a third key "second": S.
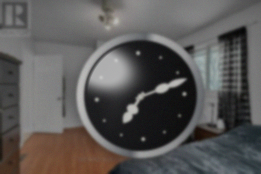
{"hour": 7, "minute": 12}
